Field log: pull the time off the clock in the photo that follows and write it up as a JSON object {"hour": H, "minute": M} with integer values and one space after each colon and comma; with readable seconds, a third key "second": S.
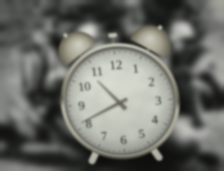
{"hour": 10, "minute": 41}
